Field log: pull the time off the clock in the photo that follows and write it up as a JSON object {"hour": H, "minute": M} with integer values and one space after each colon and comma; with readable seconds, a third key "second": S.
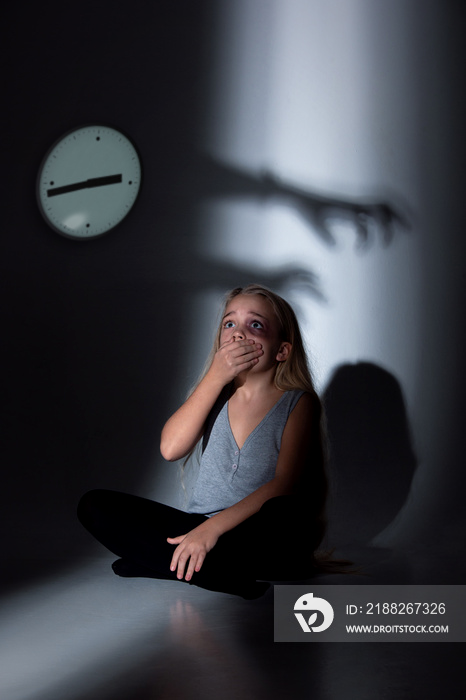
{"hour": 2, "minute": 43}
